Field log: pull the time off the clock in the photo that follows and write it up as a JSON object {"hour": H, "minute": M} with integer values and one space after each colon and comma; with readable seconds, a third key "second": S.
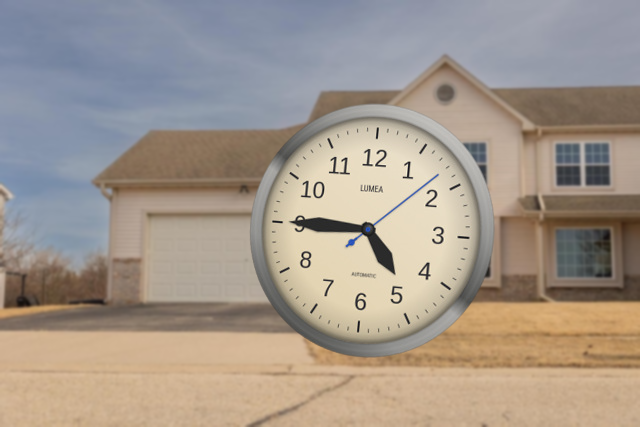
{"hour": 4, "minute": 45, "second": 8}
